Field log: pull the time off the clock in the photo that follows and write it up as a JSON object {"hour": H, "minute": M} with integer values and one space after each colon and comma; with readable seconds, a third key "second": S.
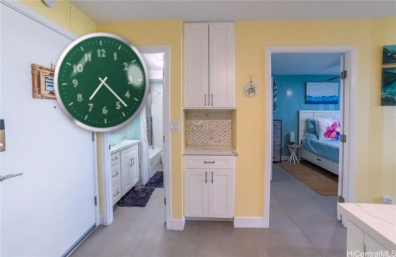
{"hour": 7, "minute": 23}
